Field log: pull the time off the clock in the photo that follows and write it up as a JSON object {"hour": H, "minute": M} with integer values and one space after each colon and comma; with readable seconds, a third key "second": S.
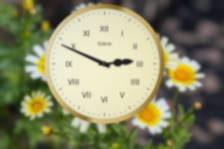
{"hour": 2, "minute": 49}
